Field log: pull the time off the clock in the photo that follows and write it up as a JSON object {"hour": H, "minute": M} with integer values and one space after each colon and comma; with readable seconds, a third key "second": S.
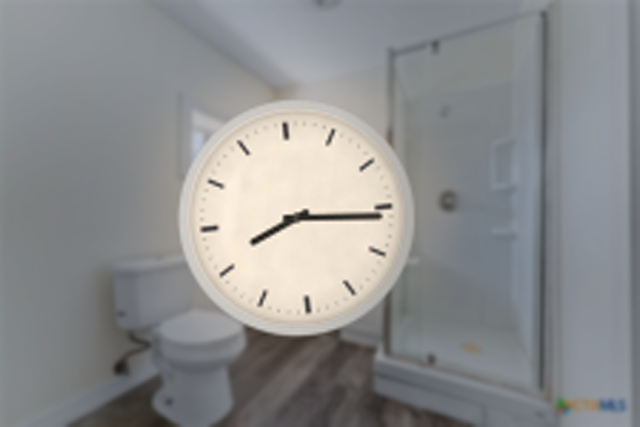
{"hour": 8, "minute": 16}
